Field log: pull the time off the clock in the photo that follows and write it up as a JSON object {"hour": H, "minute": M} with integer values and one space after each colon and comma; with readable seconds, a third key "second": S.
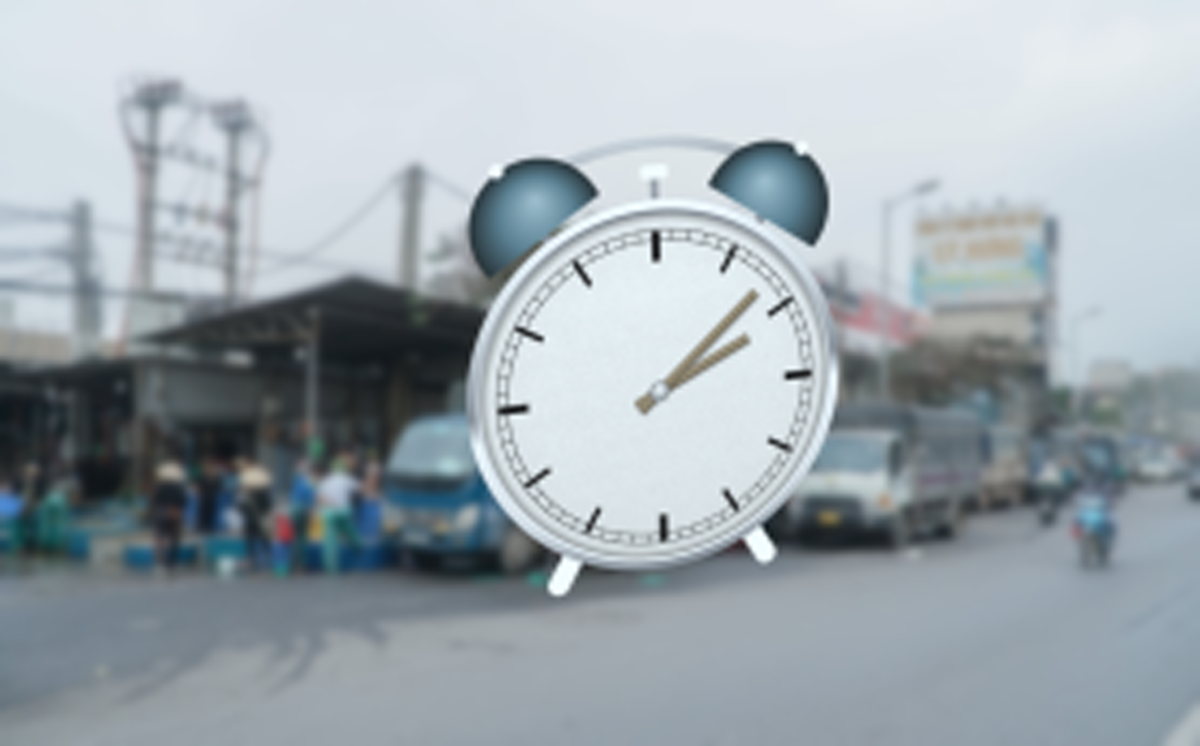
{"hour": 2, "minute": 8}
